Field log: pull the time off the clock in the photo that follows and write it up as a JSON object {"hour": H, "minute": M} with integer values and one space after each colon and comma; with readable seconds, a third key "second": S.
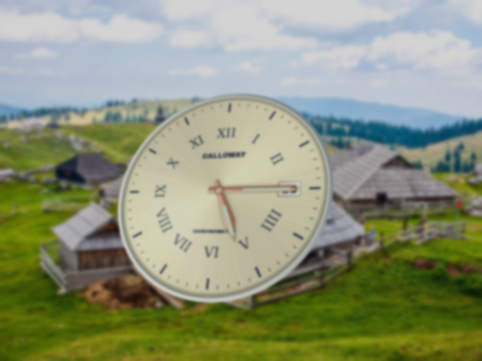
{"hour": 5, "minute": 15}
